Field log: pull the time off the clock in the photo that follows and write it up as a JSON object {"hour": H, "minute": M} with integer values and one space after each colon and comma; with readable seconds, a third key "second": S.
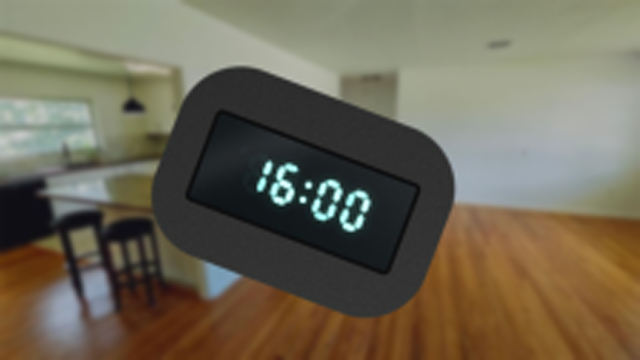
{"hour": 16, "minute": 0}
